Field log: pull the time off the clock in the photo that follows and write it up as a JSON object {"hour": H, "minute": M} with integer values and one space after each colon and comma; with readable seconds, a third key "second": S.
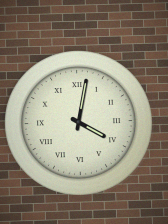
{"hour": 4, "minute": 2}
